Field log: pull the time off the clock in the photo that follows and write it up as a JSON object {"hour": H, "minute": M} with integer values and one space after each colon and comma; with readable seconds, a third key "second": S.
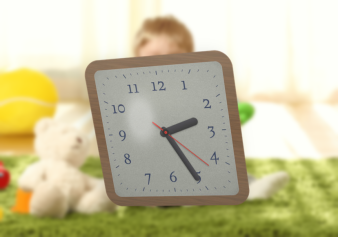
{"hour": 2, "minute": 25, "second": 22}
